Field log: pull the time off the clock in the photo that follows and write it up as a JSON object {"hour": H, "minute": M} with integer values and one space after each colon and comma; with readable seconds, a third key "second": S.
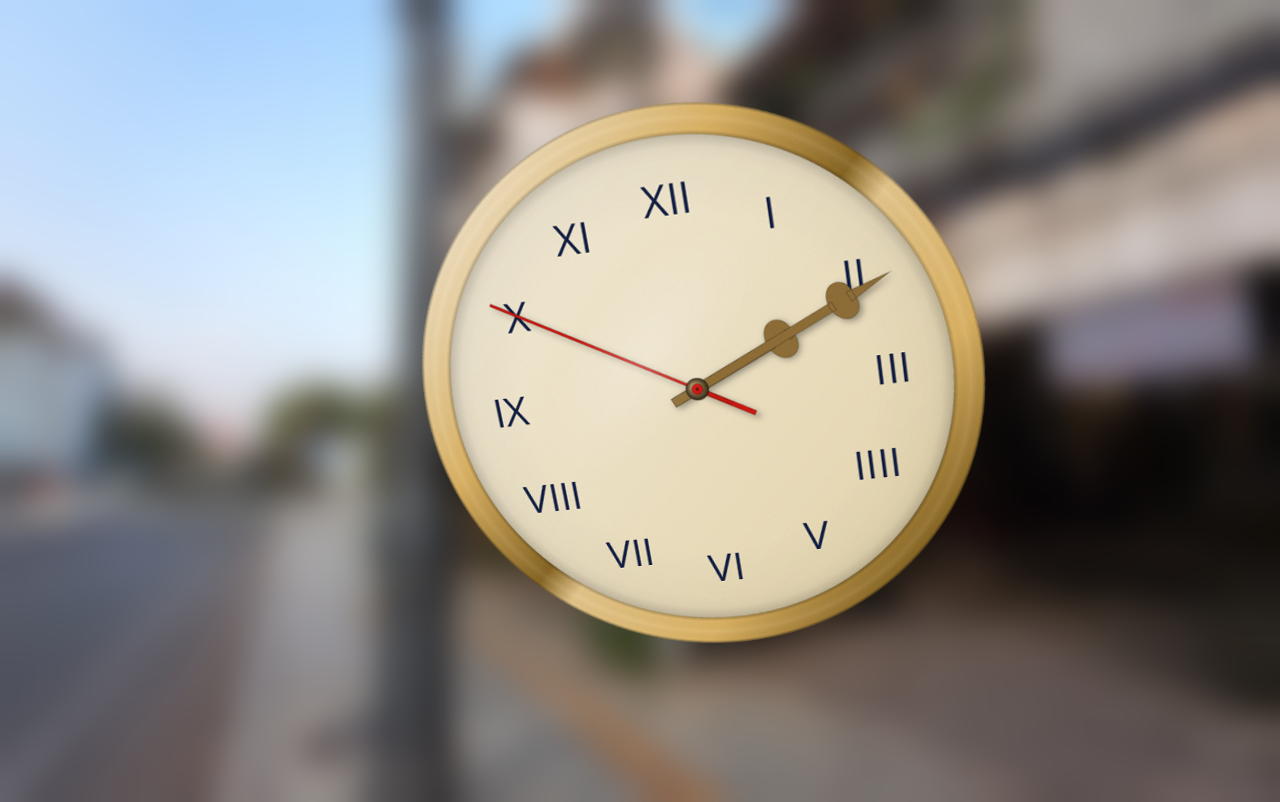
{"hour": 2, "minute": 10, "second": 50}
